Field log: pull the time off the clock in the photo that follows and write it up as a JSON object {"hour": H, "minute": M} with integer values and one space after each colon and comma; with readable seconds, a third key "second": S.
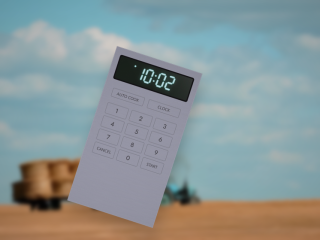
{"hour": 10, "minute": 2}
